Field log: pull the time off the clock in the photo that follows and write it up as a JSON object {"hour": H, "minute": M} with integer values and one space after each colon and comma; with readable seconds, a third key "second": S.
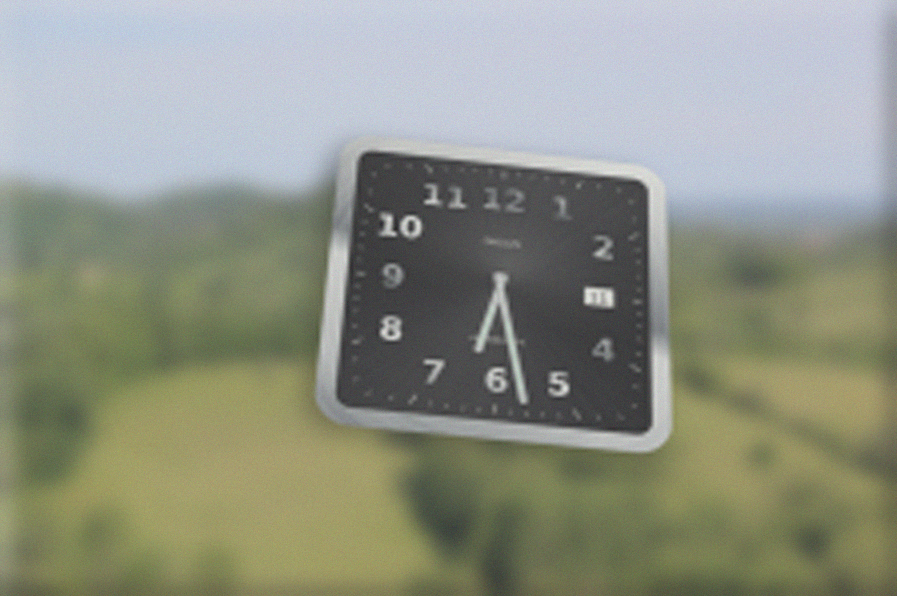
{"hour": 6, "minute": 28}
